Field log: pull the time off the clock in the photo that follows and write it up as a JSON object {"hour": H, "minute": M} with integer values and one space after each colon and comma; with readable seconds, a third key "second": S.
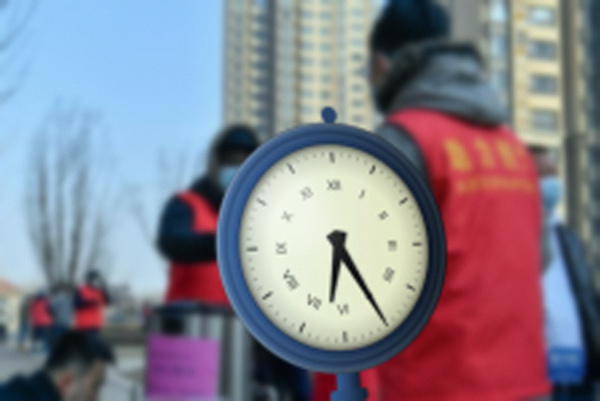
{"hour": 6, "minute": 25}
